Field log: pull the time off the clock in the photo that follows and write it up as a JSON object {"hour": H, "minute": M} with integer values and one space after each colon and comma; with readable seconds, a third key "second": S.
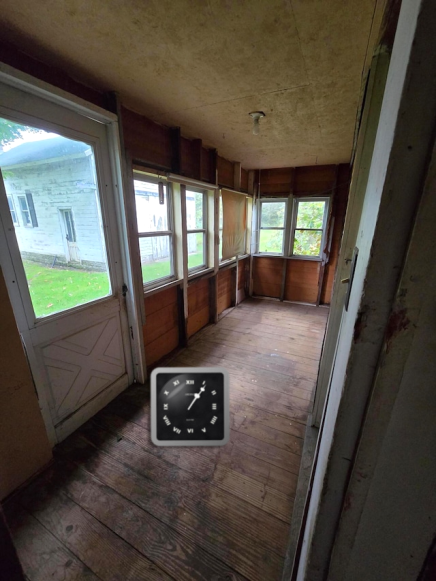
{"hour": 1, "minute": 6}
